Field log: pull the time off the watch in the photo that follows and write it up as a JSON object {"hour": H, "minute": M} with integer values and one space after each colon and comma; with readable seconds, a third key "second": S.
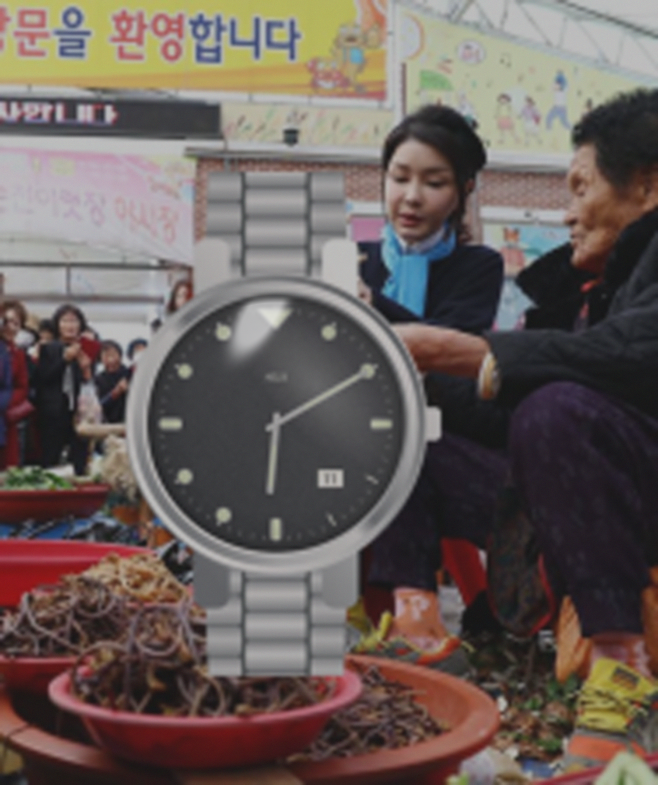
{"hour": 6, "minute": 10}
